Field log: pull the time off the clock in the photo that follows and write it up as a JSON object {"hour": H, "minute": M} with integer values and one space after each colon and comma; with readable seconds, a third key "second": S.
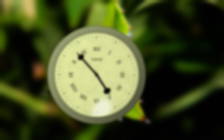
{"hour": 4, "minute": 53}
